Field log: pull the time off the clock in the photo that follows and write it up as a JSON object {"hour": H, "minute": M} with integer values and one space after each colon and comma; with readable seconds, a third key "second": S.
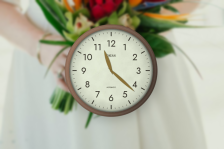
{"hour": 11, "minute": 22}
